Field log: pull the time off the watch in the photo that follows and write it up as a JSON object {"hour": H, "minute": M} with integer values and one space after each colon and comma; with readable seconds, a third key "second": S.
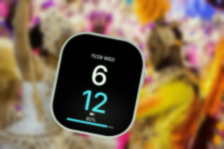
{"hour": 6, "minute": 12}
